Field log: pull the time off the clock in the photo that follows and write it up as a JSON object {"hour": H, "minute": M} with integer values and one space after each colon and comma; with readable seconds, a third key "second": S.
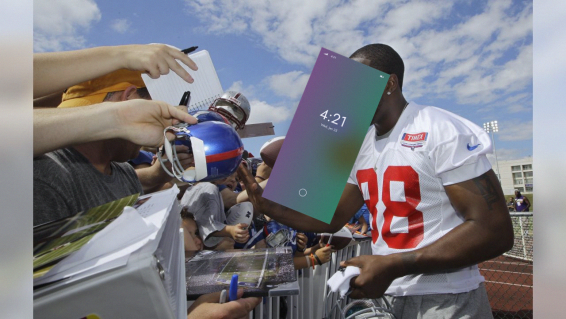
{"hour": 4, "minute": 21}
